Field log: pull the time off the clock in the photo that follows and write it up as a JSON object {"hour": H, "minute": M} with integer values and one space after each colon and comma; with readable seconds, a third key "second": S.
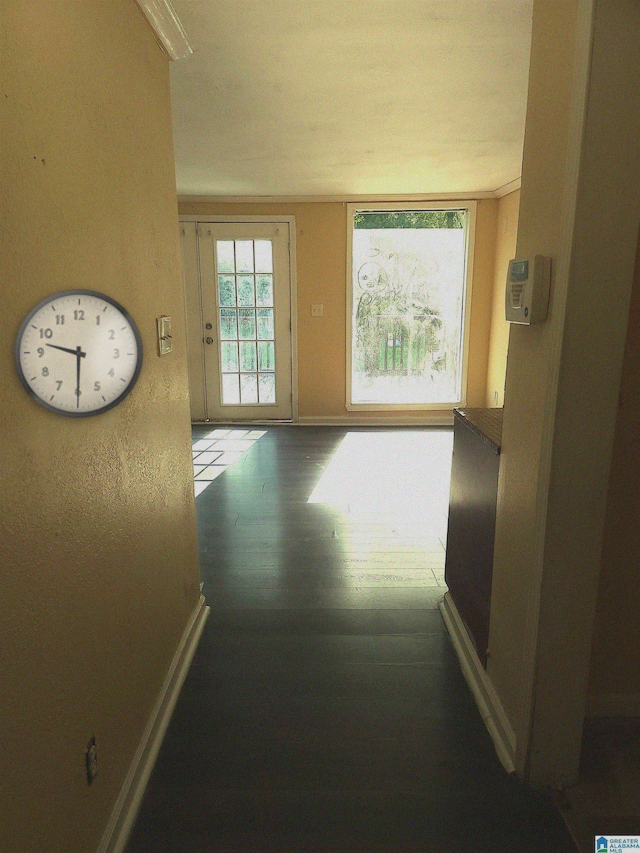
{"hour": 9, "minute": 30}
